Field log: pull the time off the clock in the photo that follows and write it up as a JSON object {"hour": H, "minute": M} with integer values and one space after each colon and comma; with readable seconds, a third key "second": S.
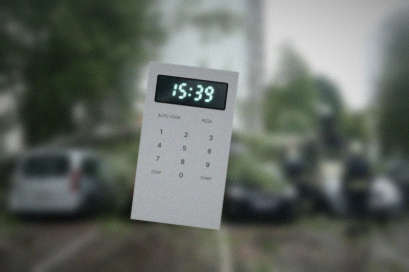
{"hour": 15, "minute": 39}
